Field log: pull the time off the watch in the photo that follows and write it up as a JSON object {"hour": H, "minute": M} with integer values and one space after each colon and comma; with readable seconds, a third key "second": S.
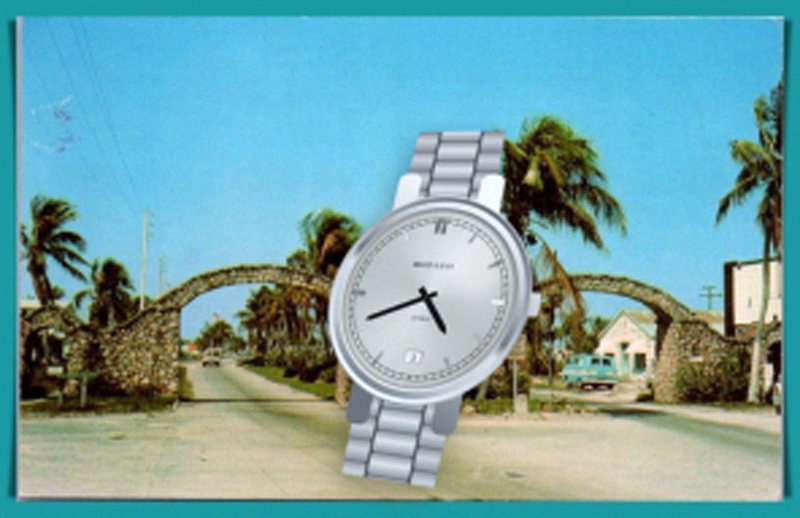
{"hour": 4, "minute": 41}
